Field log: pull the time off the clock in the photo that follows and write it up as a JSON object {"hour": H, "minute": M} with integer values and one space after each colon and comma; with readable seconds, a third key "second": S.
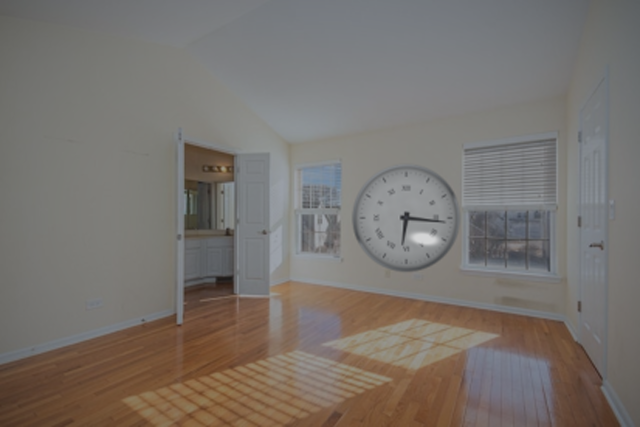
{"hour": 6, "minute": 16}
